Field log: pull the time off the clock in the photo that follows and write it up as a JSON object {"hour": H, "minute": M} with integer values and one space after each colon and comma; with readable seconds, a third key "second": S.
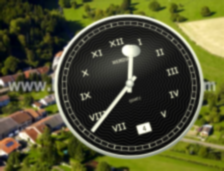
{"hour": 12, "minute": 39}
